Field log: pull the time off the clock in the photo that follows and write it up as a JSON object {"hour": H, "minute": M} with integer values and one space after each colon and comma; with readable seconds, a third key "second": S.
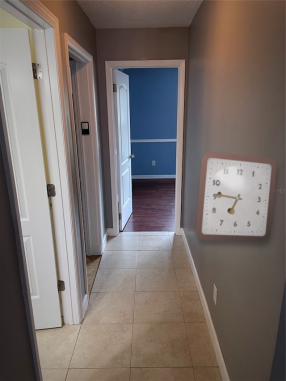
{"hour": 6, "minute": 46}
